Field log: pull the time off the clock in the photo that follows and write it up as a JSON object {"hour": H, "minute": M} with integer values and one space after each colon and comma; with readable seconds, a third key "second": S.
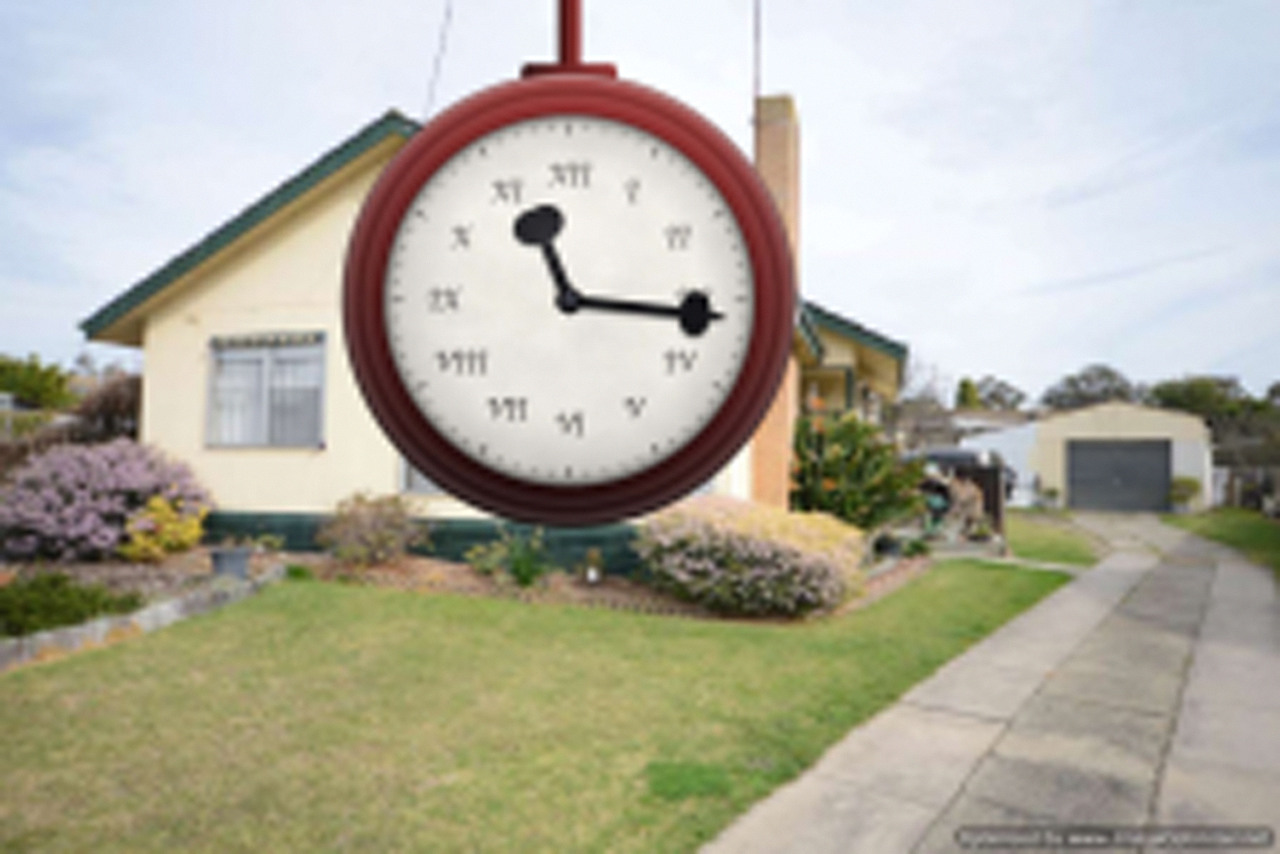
{"hour": 11, "minute": 16}
